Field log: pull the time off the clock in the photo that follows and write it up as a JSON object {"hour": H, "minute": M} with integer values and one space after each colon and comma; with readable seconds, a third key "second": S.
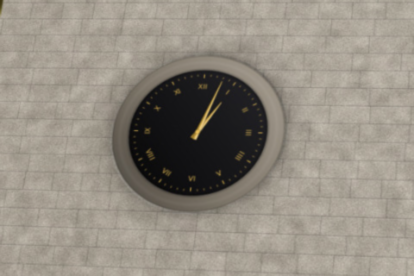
{"hour": 1, "minute": 3}
